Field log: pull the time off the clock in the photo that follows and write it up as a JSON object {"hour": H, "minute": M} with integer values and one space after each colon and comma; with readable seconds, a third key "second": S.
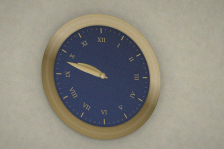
{"hour": 9, "minute": 48}
